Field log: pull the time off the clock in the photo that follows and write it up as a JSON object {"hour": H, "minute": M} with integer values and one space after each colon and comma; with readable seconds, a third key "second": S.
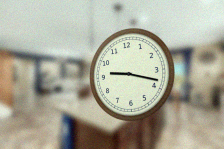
{"hour": 9, "minute": 18}
